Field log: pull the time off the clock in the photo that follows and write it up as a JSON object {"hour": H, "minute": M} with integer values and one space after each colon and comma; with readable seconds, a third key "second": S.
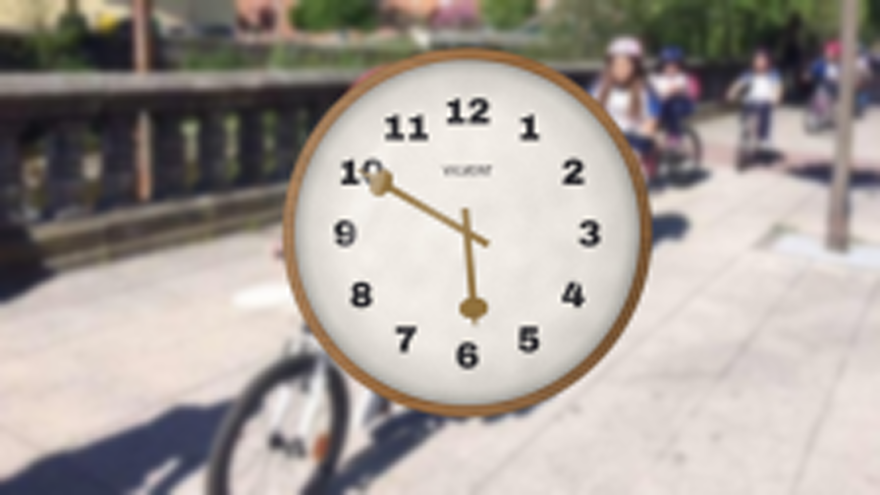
{"hour": 5, "minute": 50}
